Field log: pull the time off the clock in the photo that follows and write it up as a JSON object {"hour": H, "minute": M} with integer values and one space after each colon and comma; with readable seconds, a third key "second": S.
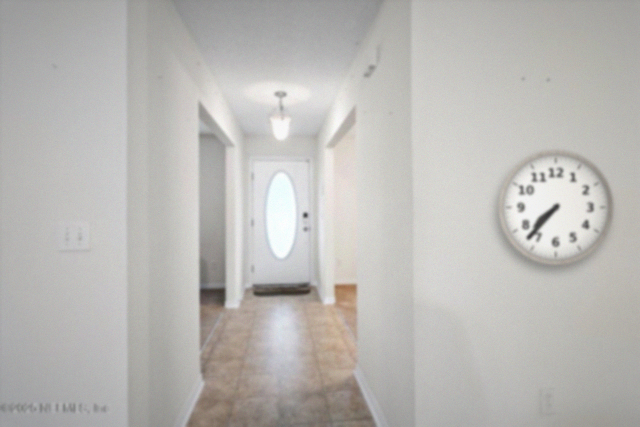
{"hour": 7, "minute": 37}
